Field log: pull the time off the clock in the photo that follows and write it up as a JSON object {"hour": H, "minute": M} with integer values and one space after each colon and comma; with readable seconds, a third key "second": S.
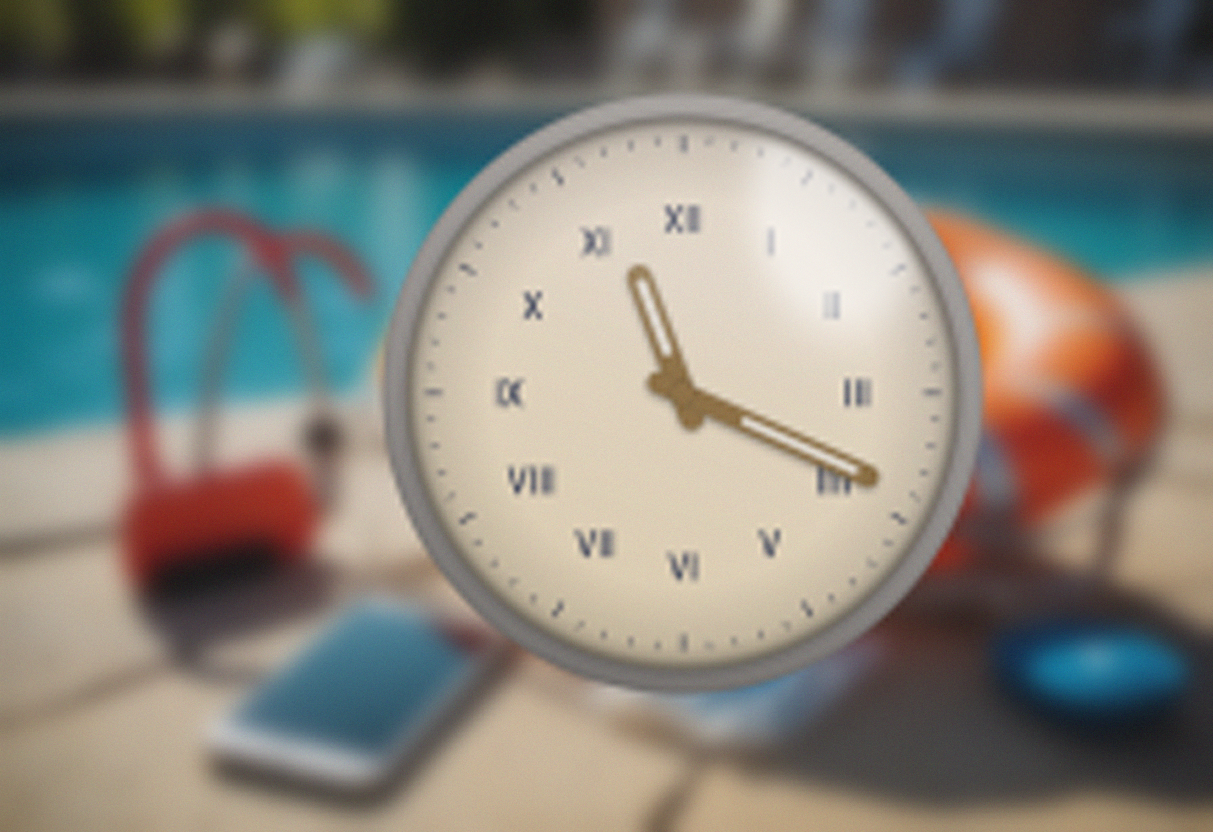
{"hour": 11, "minute": 19}
